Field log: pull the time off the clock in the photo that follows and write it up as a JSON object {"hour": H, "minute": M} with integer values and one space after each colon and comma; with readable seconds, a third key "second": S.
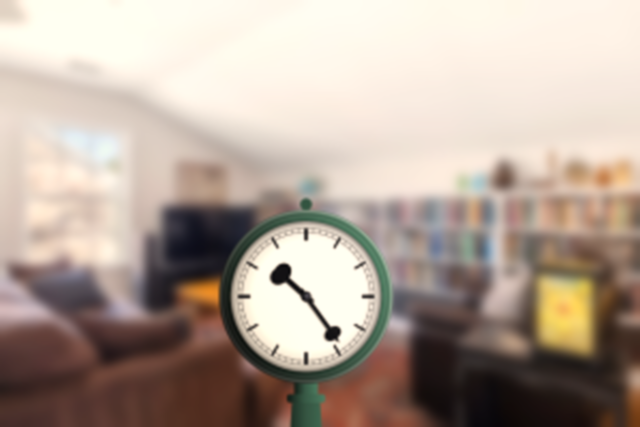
{"hour": 10, "minute": 24}
